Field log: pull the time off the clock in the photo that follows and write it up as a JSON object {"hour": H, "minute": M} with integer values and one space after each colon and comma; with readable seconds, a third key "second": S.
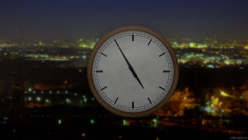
{"hour": 4, "minute": 55}
